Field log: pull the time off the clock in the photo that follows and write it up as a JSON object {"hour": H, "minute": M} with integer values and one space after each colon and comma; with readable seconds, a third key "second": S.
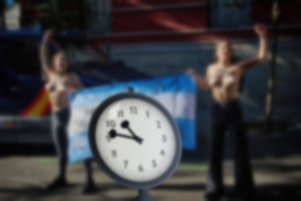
{"hour": 10, "minute": 47}
